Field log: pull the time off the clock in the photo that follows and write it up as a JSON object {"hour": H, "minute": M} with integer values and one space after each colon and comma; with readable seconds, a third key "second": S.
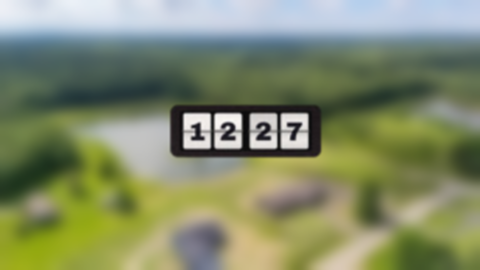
{"hour": 12, "minute": 27}
